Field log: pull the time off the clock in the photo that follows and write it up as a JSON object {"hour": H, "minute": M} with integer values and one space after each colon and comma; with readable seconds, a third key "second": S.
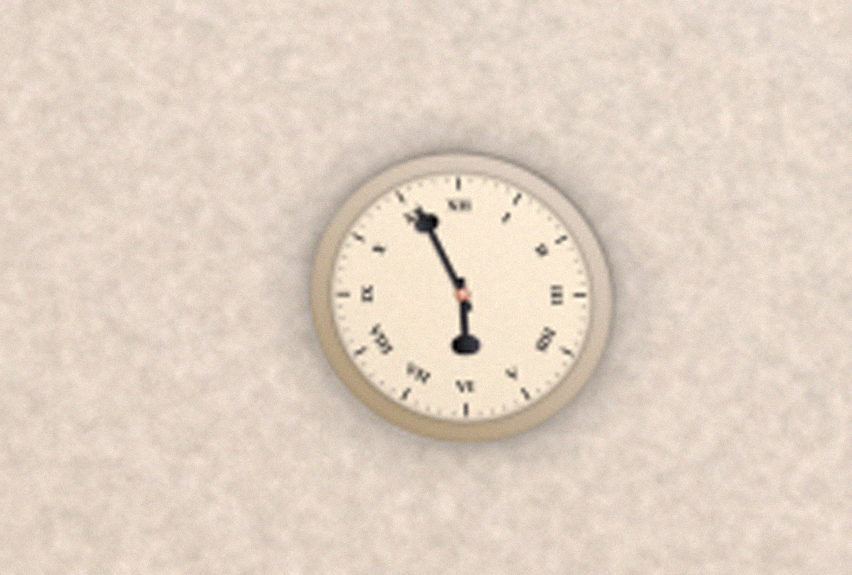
{"hour": 5, "minute": 56}
